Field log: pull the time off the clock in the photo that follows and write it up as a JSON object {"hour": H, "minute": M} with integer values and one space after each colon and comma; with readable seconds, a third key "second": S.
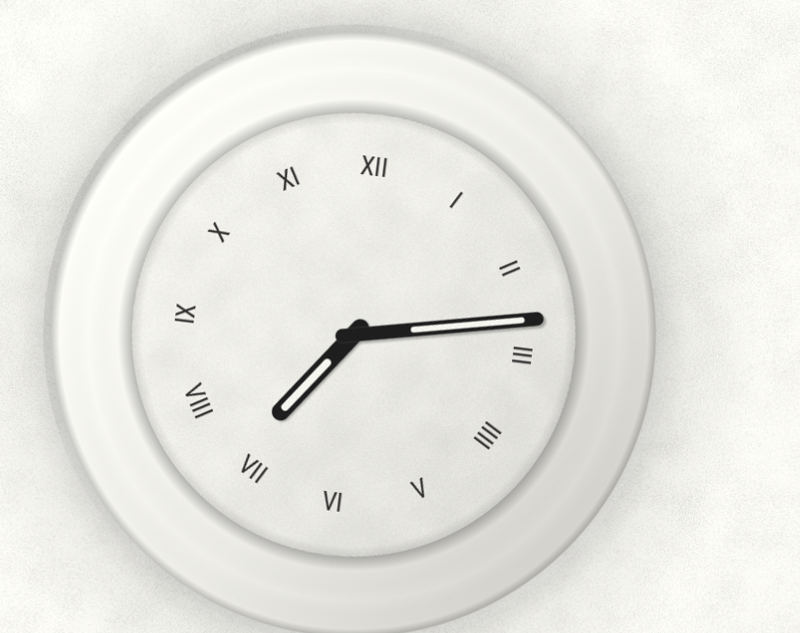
{"hour": 7, "minute": 13}
